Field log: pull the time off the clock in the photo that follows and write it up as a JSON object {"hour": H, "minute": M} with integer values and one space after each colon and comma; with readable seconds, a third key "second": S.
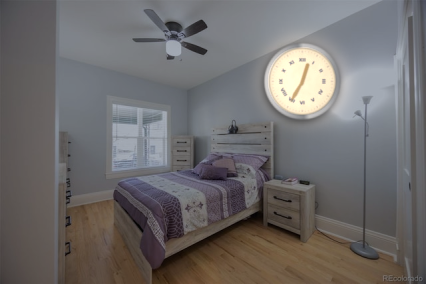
{"hour": 12, "minute": 35}
